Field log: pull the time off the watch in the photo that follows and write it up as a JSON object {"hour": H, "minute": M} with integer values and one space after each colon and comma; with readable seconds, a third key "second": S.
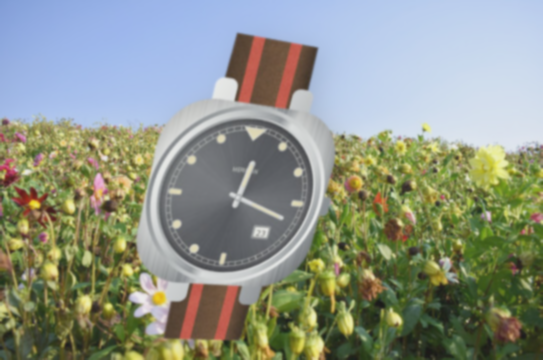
{"hour": 12, "minute": 18}
